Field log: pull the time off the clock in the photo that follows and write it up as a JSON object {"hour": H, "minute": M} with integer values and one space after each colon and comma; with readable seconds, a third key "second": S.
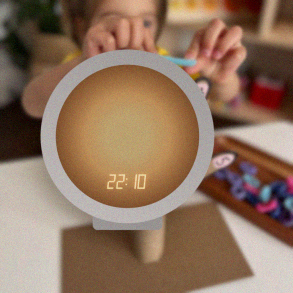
{"hour": 22, "minute": 10}
